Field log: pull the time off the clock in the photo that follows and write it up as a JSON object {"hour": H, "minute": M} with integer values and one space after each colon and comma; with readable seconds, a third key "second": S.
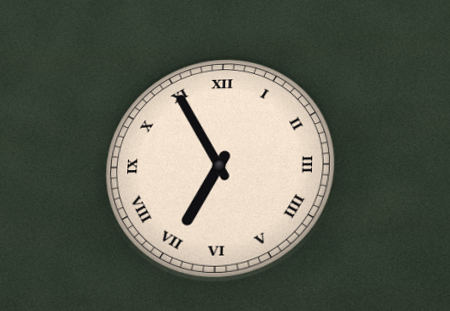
{"hour": 6, "minute": 55}
